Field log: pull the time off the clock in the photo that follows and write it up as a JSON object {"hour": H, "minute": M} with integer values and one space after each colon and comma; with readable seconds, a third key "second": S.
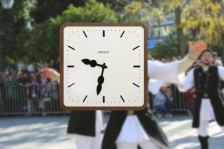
{"hour": 9, "minute": 32}
